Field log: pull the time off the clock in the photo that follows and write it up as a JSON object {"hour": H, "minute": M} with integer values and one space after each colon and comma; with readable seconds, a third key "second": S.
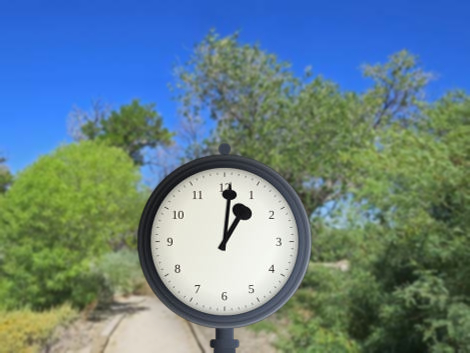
{"hour": 1, "minute": 1}
